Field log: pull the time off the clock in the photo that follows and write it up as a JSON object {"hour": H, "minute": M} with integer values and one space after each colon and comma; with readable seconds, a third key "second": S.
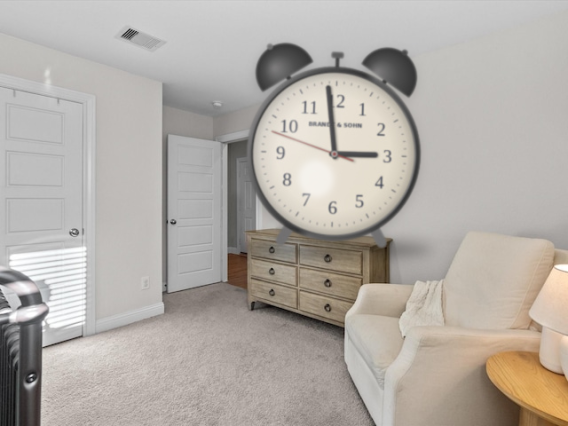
{"hour": 2, "minute": 58, "second": 48}
